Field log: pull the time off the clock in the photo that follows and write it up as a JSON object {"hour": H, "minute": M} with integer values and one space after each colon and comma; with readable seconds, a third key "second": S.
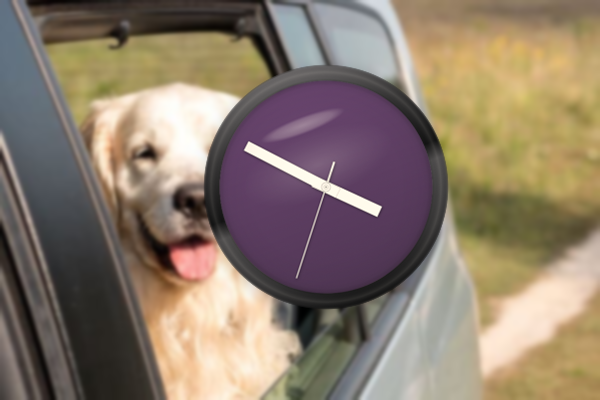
{"hour": 3, "minute": 49, "second": 33}
